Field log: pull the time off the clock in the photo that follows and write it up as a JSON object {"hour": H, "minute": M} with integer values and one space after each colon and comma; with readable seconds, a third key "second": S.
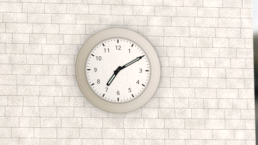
{"hour": 7, "minute": 10}
